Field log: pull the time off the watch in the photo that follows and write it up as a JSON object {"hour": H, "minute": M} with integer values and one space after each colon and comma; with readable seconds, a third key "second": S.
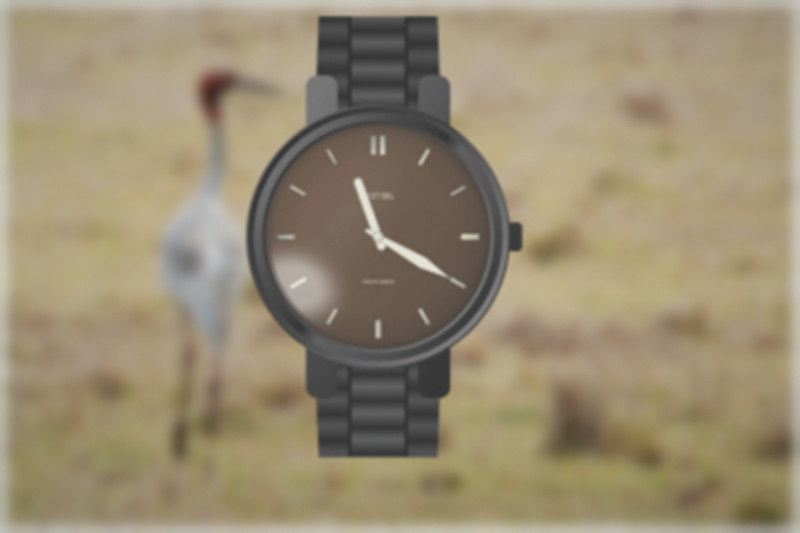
{"hour": 11, "minute": 20}
